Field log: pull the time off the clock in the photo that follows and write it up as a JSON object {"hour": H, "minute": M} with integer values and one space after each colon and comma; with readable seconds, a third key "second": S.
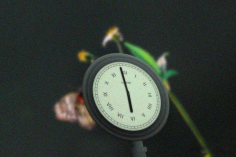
{"hour": 5, "minute": 59}
